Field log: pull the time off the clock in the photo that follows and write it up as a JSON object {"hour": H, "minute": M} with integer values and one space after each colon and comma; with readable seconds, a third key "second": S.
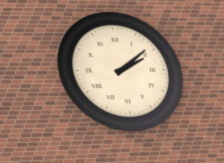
{"hour": 2, "minute": 9}
